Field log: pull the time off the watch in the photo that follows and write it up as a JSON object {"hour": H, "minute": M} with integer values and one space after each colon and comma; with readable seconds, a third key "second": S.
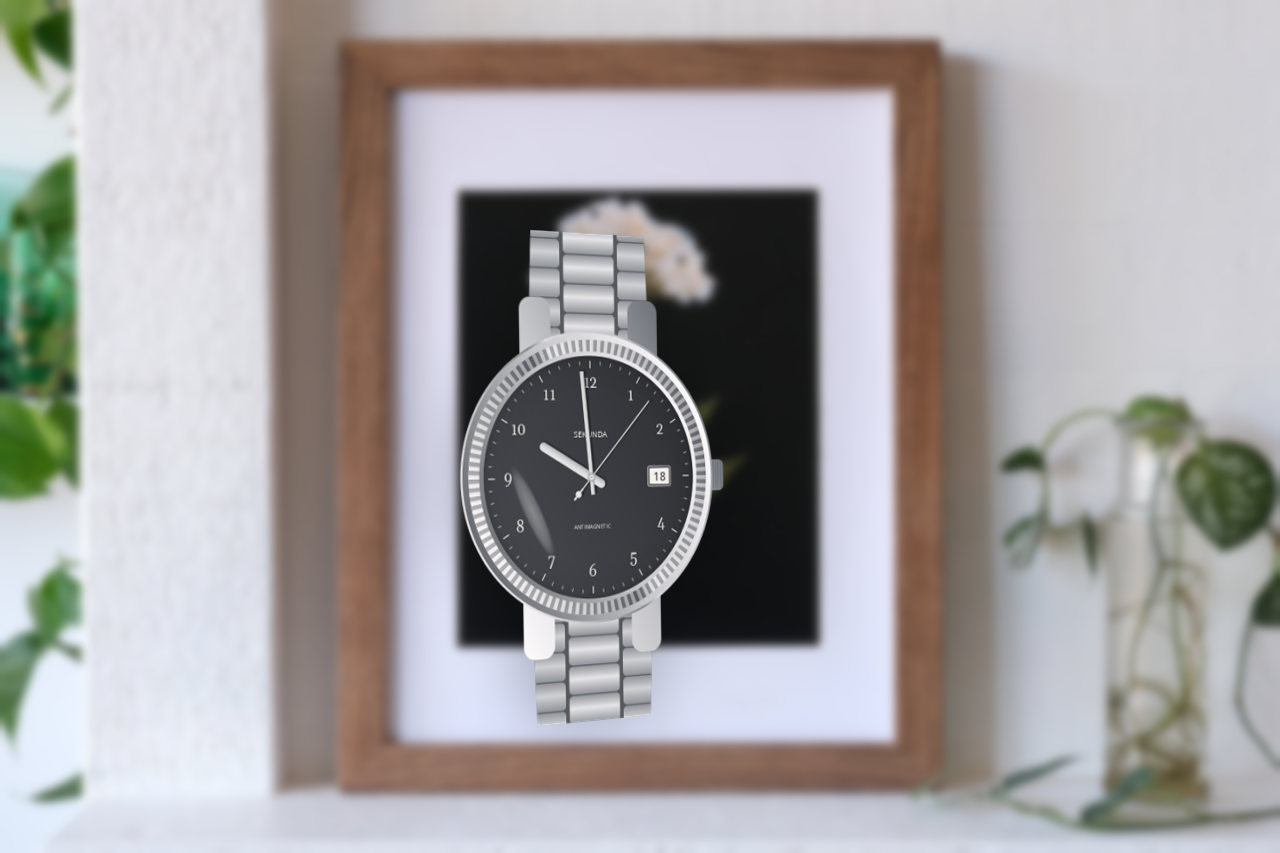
{"hour": 9, "minute": 59, "second": 7}
